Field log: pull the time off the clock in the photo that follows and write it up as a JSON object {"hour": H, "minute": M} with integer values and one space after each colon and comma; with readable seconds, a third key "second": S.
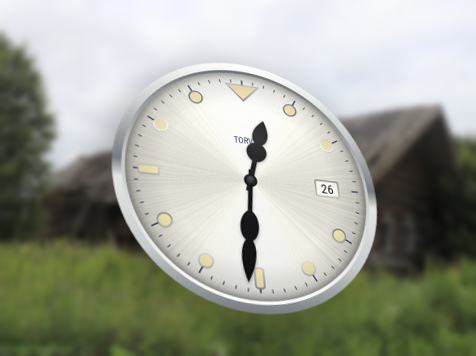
{"hour": 12, "minute": 31}
